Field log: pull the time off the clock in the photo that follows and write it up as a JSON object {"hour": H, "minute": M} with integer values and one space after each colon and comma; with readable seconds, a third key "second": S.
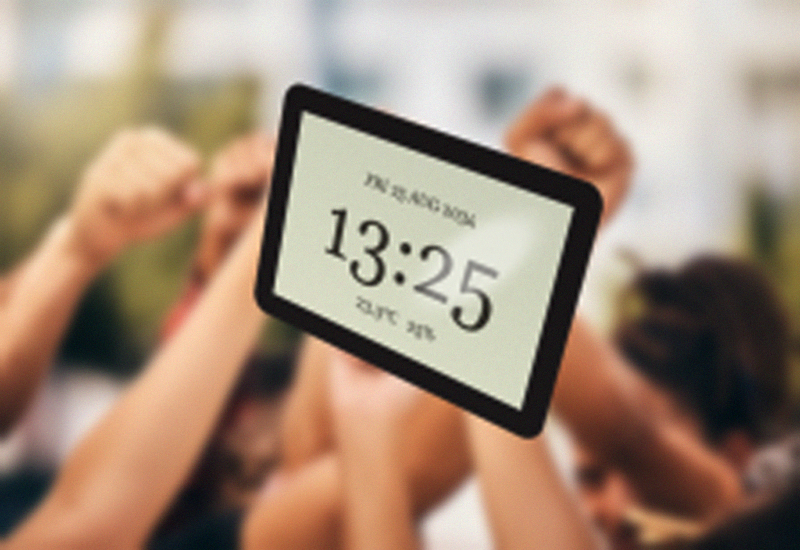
{"hour": 13, "minute": 25}
